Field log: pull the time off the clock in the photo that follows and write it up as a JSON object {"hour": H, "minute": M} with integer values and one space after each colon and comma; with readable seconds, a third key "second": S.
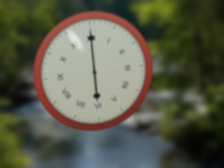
{"hour": 6, "minute": 0}
